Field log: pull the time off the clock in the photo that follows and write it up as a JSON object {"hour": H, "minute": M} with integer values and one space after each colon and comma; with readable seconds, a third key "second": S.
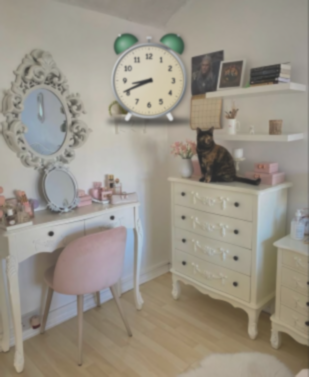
{"hour": 8, "minute": 41}
